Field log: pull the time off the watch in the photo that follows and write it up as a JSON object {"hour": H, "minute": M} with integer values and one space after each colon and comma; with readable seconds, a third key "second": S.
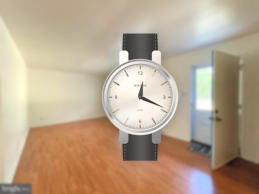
{"hour": 12, "minute": 19}
